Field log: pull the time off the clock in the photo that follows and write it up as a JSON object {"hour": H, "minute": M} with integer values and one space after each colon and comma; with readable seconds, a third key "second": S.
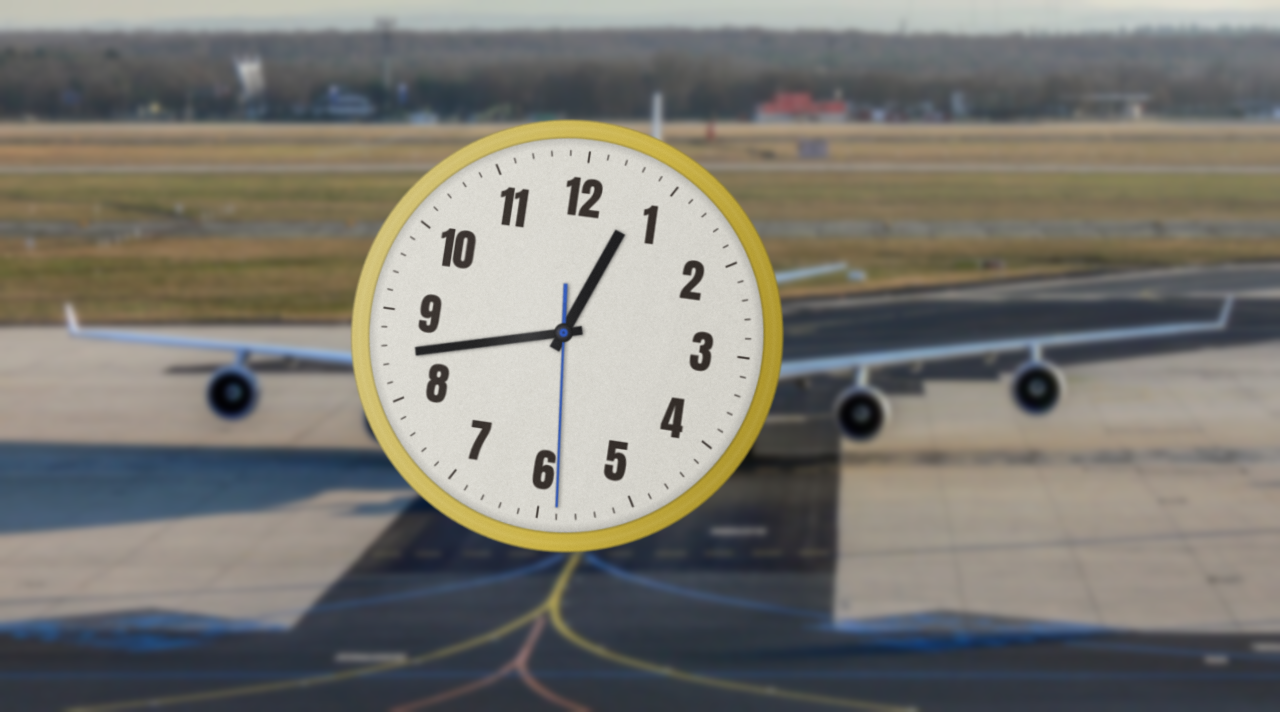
{"hour": 12, "minute": 42, "second": 29}
